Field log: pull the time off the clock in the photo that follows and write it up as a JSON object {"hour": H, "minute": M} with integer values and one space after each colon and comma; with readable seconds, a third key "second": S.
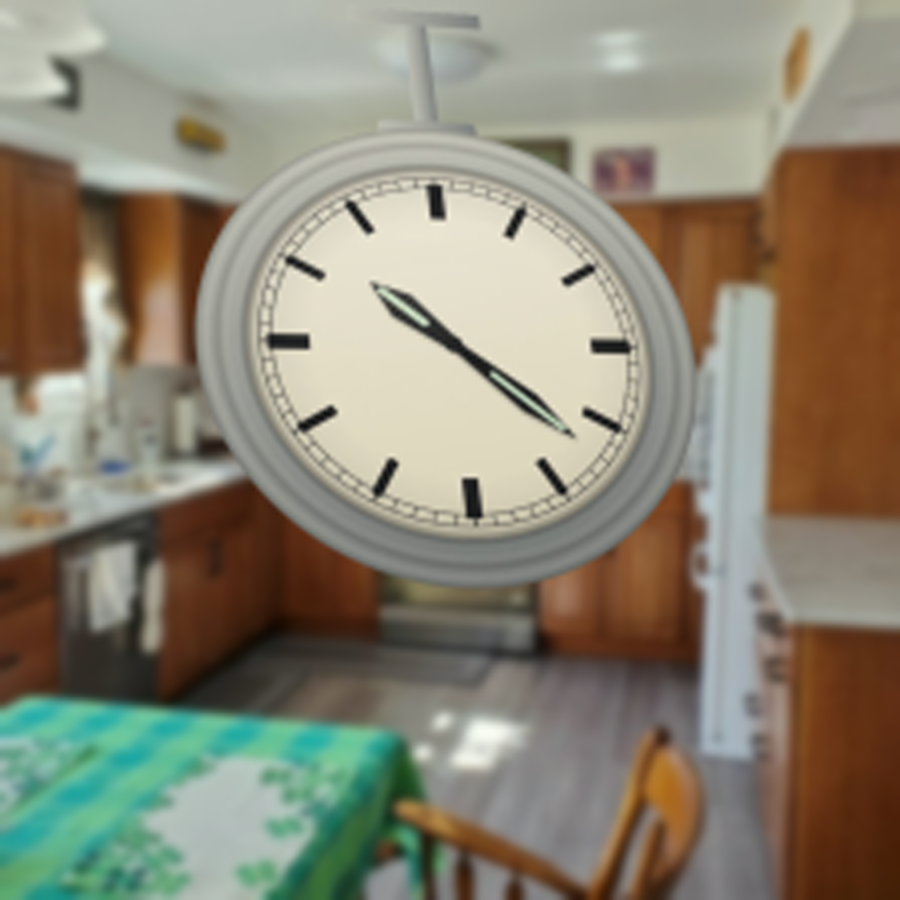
{"hour": 10, "minute": 22}
